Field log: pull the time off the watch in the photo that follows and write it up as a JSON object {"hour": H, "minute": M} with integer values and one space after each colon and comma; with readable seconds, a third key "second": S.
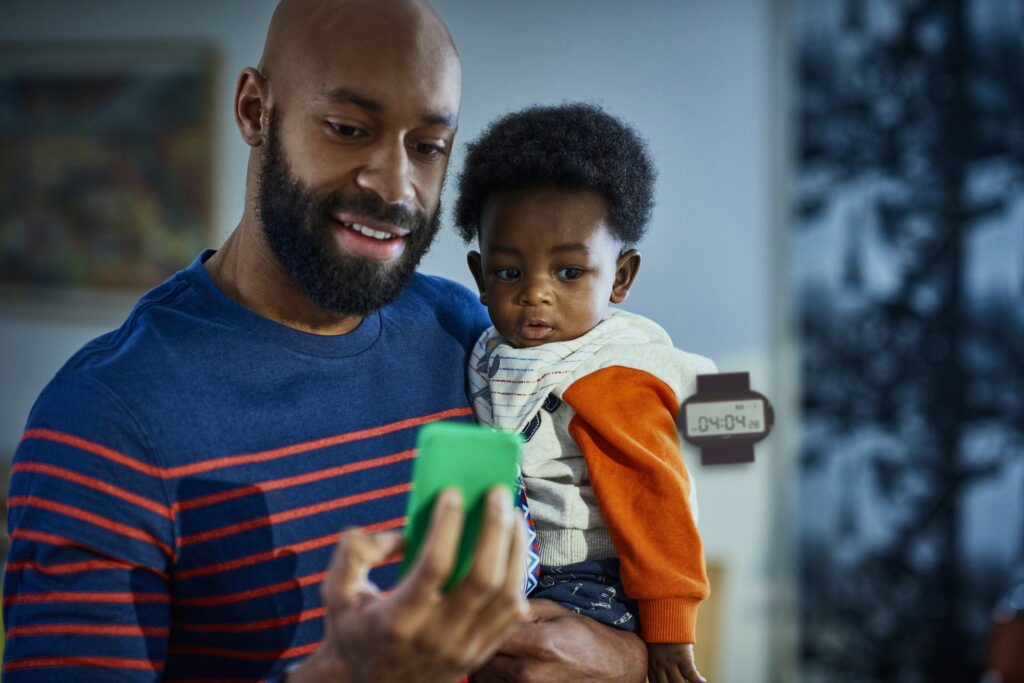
{"hour": 4, "minute": 4}
